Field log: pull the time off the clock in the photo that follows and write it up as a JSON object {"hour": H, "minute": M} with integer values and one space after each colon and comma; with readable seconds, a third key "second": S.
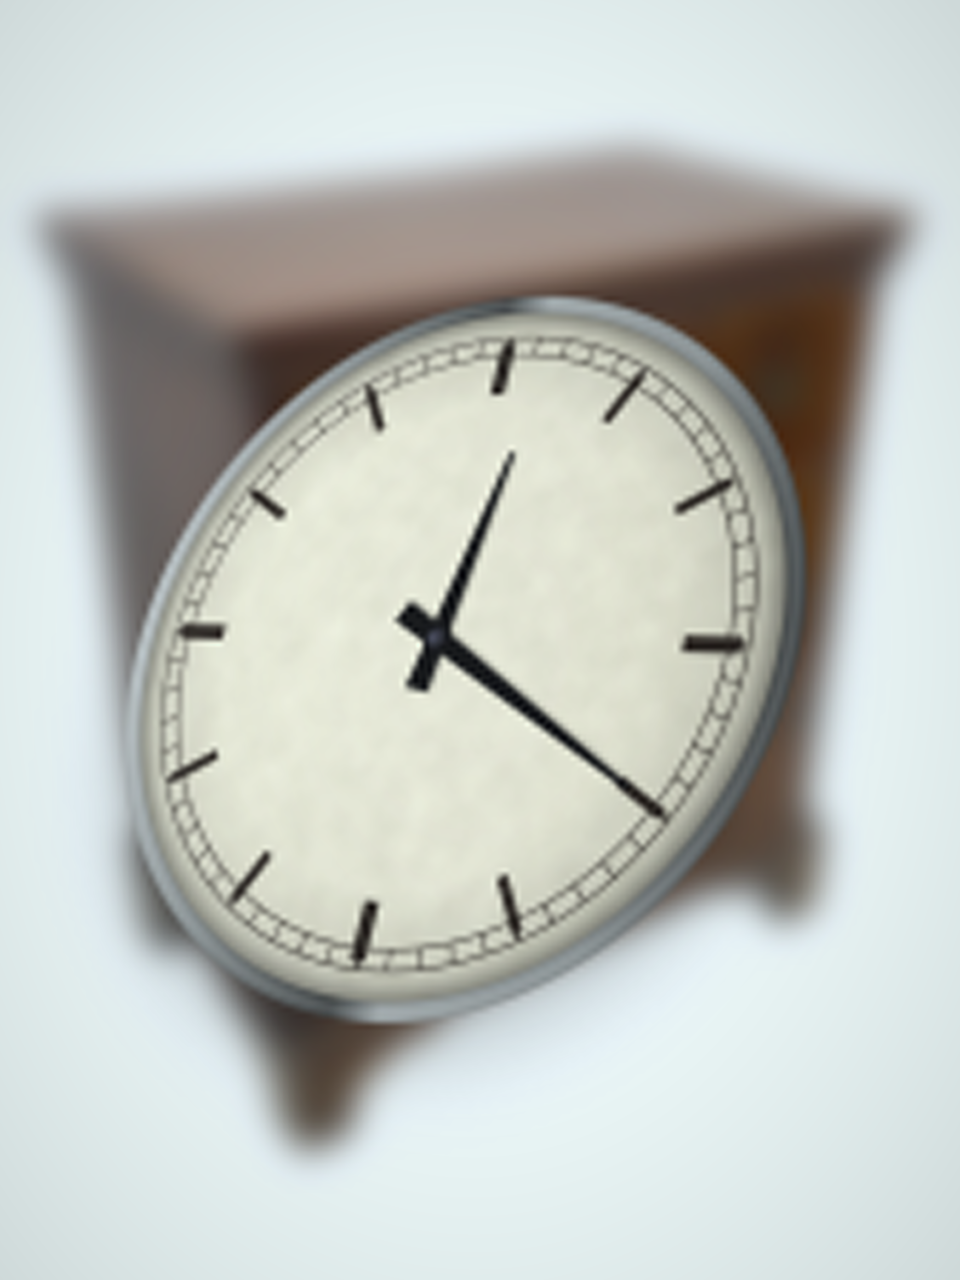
{"hour": 12, "minute": 20}
